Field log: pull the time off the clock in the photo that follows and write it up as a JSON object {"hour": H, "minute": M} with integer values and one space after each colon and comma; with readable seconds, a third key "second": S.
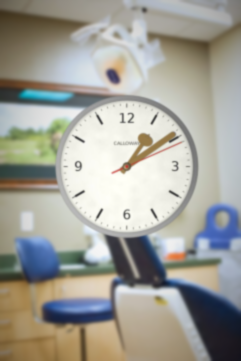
{"hour": 1, "minute": 9, "second": 11}
